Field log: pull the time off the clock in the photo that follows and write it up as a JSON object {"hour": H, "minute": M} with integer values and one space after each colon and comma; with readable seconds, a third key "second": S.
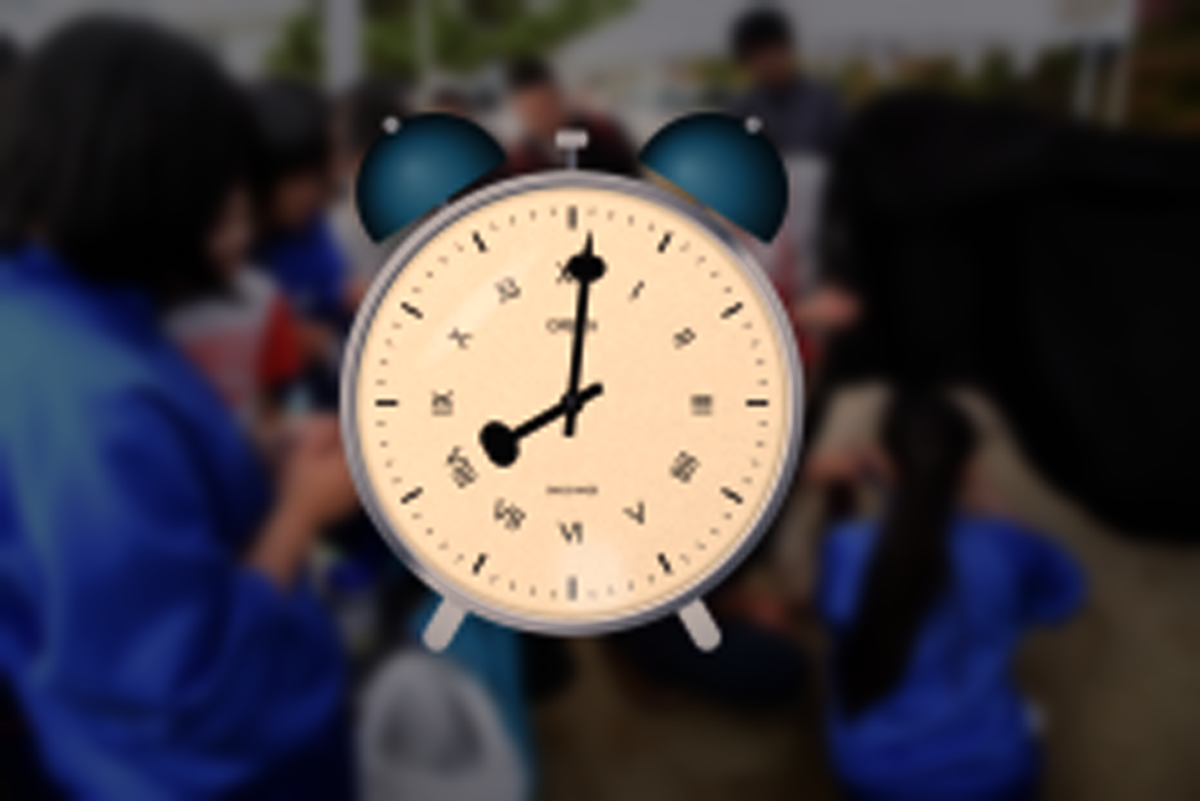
{"hour": 8, "minute": 1}
